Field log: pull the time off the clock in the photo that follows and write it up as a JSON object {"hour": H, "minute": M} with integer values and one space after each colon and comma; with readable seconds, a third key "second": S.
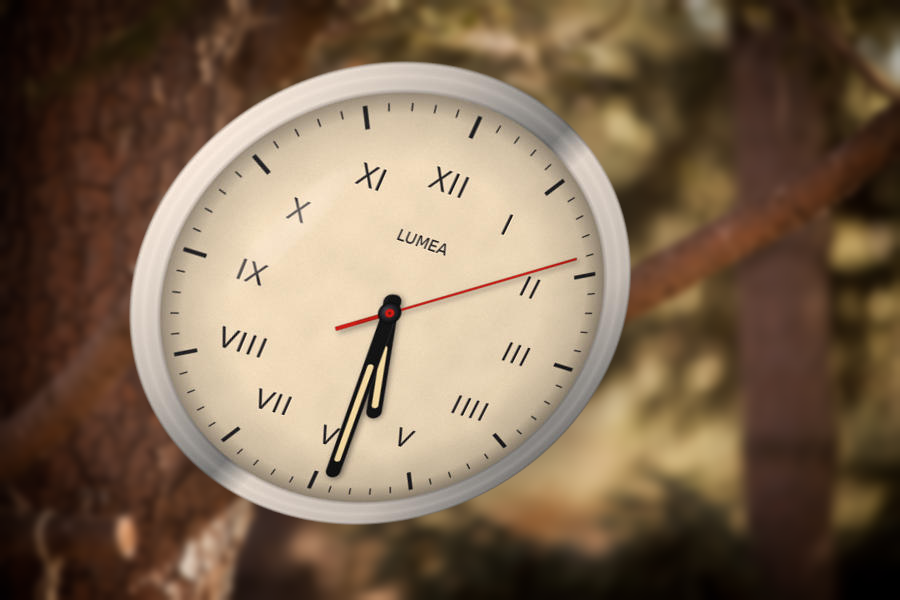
{"hour": 5, "minute": 29, "second": 9}
